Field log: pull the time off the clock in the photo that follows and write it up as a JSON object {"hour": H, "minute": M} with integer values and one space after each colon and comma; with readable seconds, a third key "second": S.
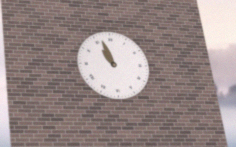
{"hour": 10, "minute": 57}
